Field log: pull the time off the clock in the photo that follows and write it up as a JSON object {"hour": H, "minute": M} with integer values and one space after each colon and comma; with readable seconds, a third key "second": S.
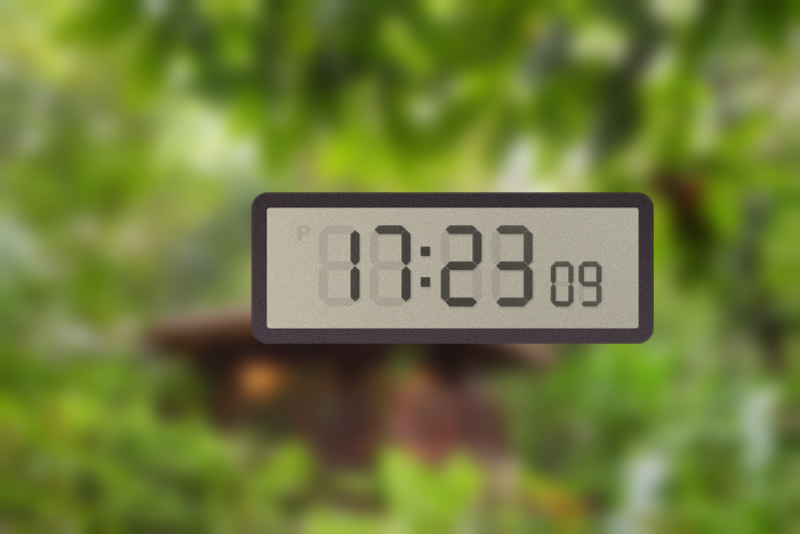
{"hour": 17, "minute": 23, "second": 9}
